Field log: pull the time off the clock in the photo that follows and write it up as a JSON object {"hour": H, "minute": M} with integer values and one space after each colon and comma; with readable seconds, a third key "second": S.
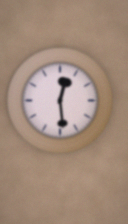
{"hour": 12, "minute": 29}
